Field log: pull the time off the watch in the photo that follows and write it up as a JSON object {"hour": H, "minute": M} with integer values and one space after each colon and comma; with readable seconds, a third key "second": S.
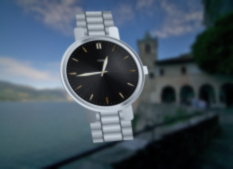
{"hour": 12, "minute": 44}
